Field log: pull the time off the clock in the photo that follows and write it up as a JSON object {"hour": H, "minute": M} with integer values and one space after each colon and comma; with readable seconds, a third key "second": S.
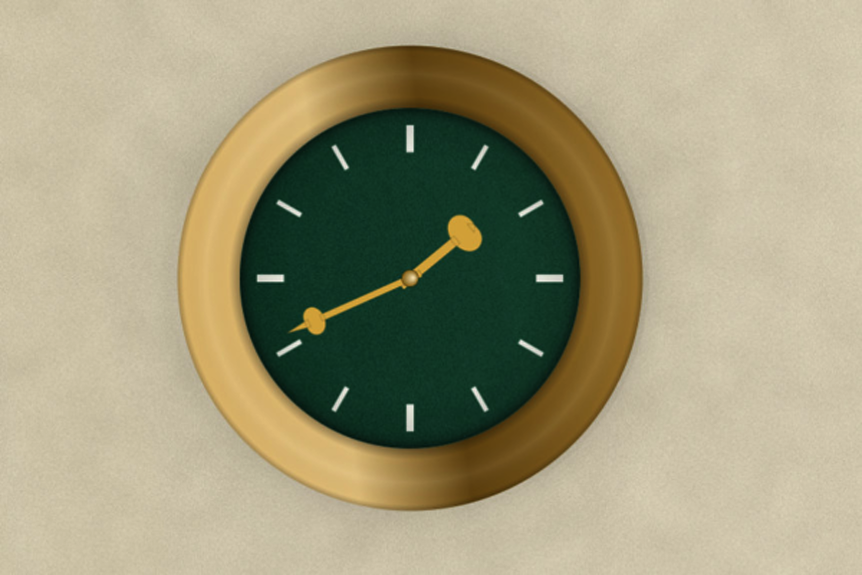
{"hour": 1, "minute": 41}
